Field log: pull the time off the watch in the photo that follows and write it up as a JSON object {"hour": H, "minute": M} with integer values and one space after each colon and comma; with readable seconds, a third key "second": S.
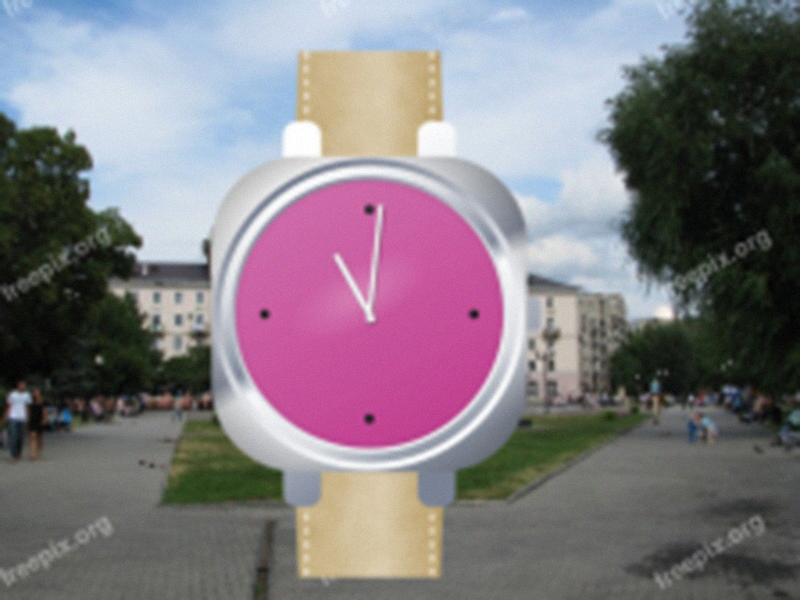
{"hour": 11, "minute": 1}
